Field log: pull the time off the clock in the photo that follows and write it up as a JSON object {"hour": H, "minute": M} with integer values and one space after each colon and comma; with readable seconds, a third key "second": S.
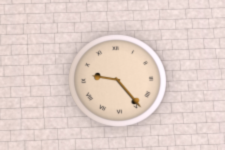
{"hour": 9, "minute": 24}
